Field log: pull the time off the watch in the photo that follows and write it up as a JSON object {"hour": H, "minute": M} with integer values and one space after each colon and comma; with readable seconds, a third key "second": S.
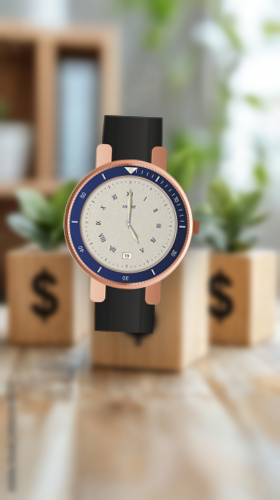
{"hour": 5, "minute": 0}
